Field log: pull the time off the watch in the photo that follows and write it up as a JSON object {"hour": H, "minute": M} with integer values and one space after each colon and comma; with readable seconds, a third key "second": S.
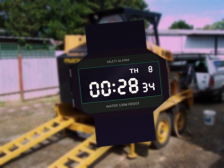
{"hour": 0, "minute": 28, "second": 34}
